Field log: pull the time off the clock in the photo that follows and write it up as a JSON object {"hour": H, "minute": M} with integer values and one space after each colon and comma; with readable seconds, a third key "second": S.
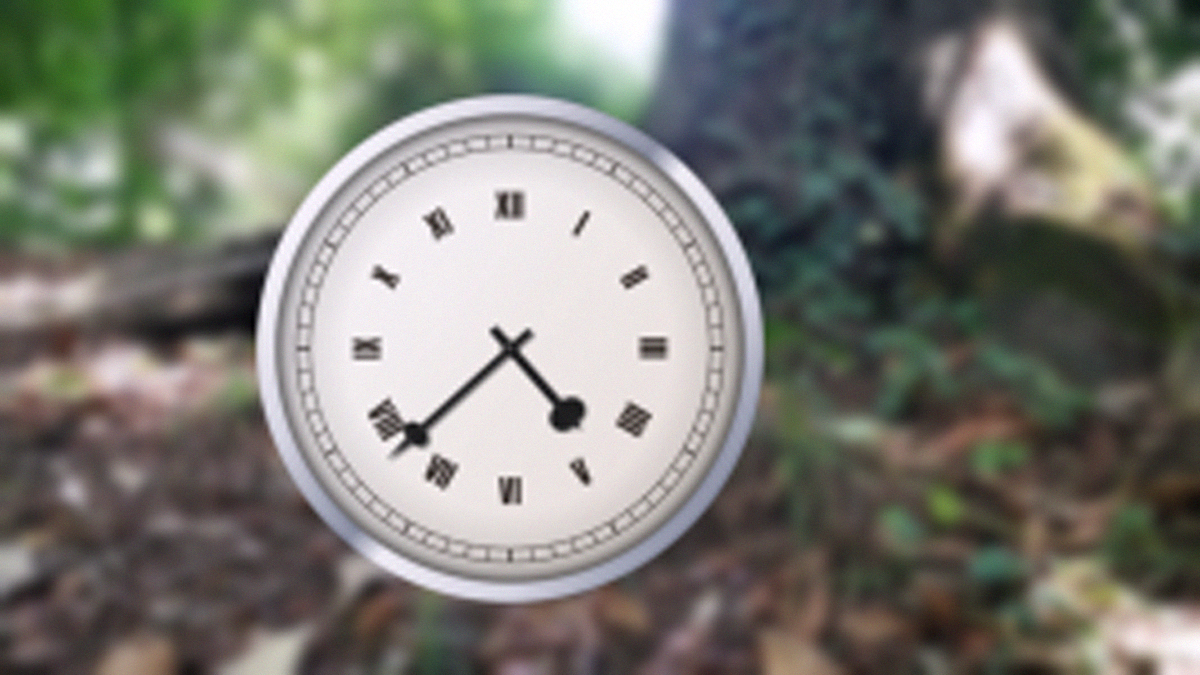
{"hour": 4, "minute": 38}
